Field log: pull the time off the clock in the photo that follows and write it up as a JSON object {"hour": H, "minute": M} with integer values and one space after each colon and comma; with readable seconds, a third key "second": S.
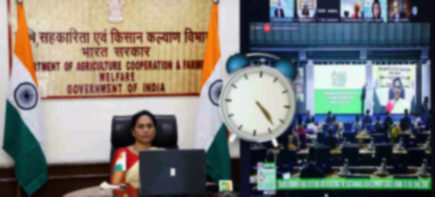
{"hour": 4, "minute": 23}
